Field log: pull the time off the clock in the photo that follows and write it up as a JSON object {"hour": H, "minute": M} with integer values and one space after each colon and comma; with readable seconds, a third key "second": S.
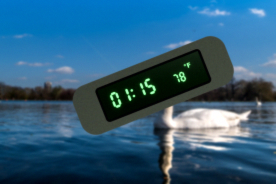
{"hour": 1, "minute": 15}
